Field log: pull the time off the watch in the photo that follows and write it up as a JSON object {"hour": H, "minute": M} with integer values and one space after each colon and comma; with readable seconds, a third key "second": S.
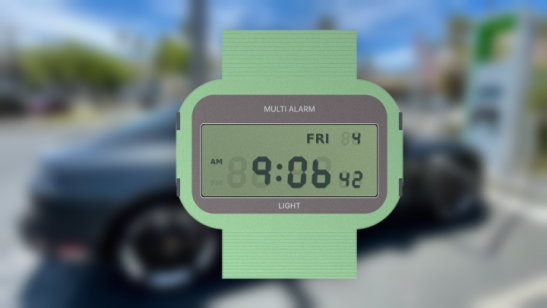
{"hour": 9, "minute": 6, "second": 42}
